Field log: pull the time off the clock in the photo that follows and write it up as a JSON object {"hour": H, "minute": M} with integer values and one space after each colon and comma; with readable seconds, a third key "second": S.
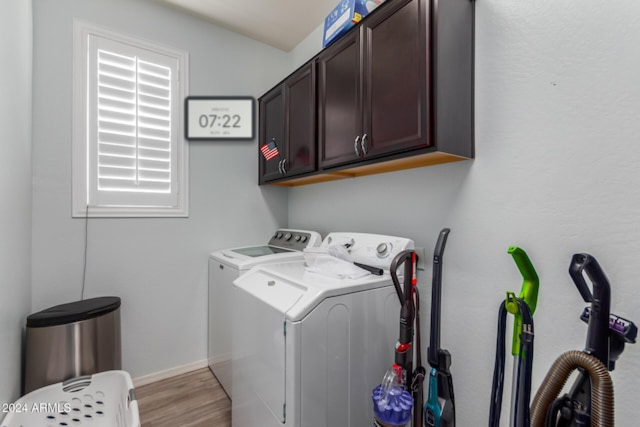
{"hour": 7, "minute": 22}
